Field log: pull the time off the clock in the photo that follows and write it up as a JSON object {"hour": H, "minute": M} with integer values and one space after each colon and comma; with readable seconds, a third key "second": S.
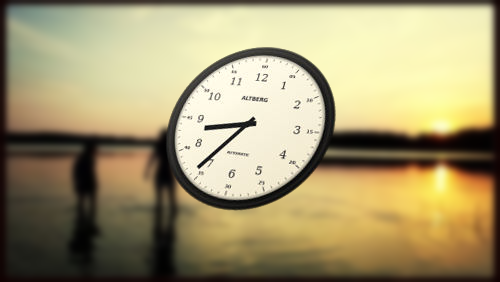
{"hour": 8, "minute": 36}
